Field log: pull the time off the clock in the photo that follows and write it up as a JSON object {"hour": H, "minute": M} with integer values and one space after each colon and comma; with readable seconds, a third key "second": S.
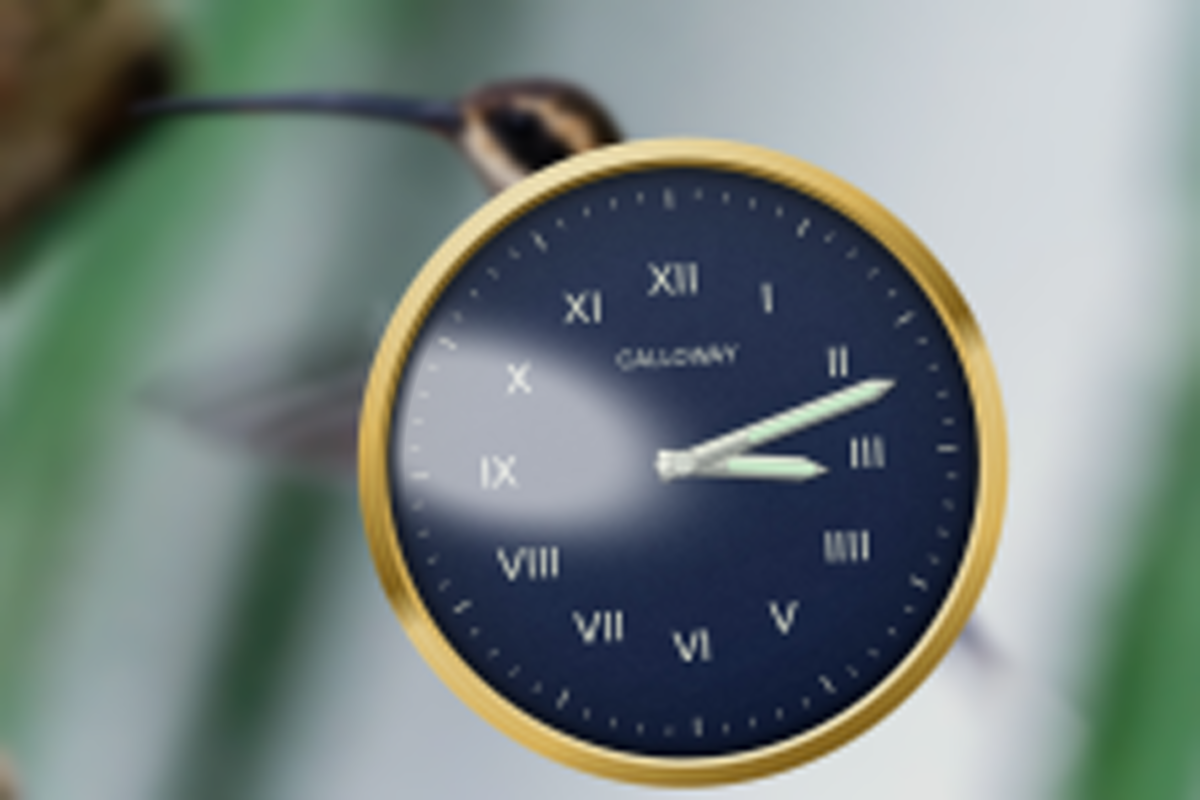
{"hour": 3, "minute": 12}
